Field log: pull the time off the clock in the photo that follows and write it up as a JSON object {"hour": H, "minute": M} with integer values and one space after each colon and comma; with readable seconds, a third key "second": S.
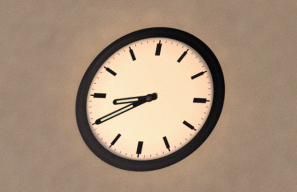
{"hour": 8, "minute": 40}
